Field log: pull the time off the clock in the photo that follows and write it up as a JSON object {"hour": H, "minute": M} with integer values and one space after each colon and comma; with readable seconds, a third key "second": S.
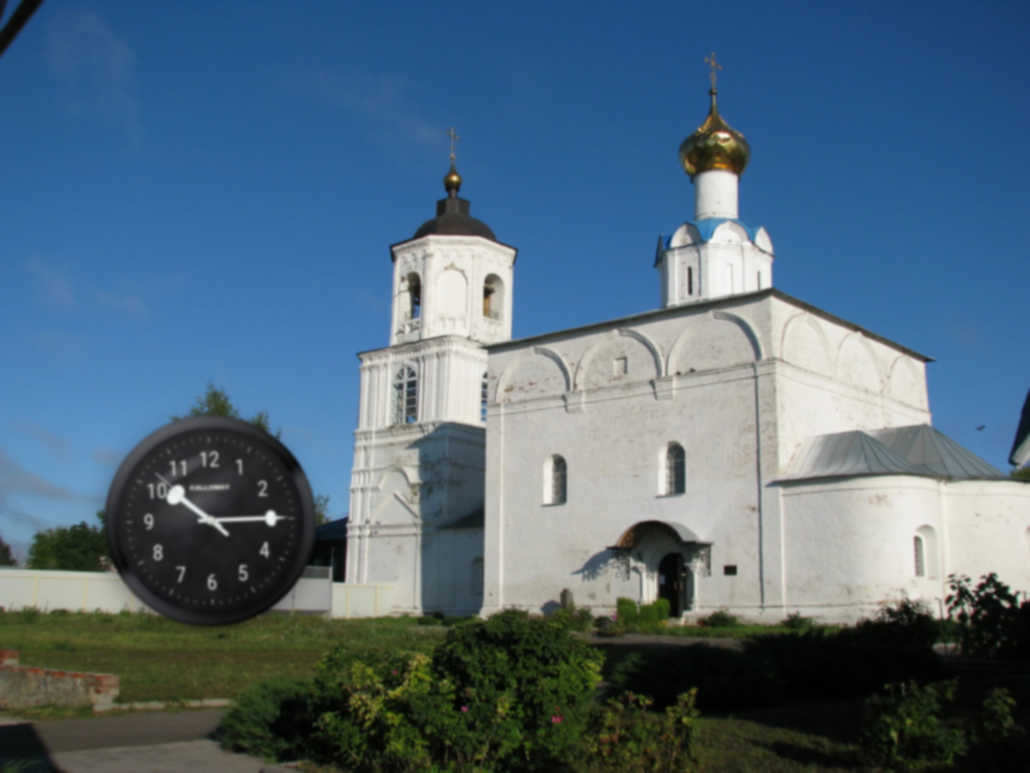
{"hour": 10, "minute": 14, "second": 52}
